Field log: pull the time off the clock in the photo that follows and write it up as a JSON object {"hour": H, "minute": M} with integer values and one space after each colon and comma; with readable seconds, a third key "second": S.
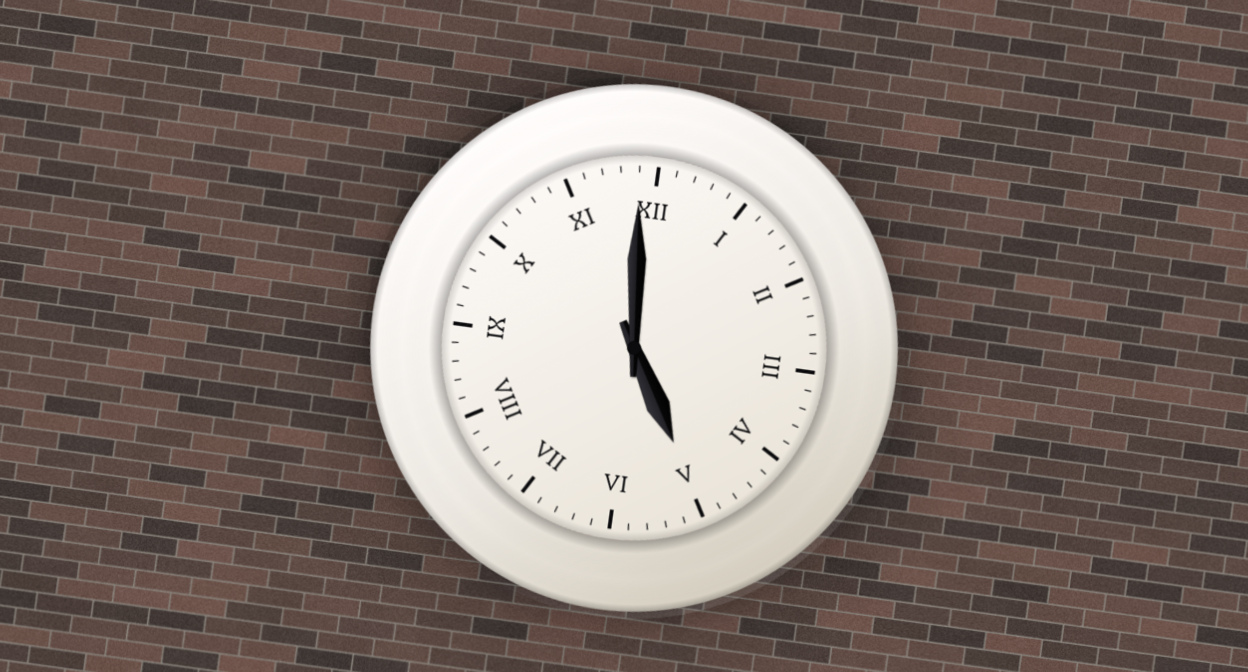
{"hour": 4, "minute": 59}
